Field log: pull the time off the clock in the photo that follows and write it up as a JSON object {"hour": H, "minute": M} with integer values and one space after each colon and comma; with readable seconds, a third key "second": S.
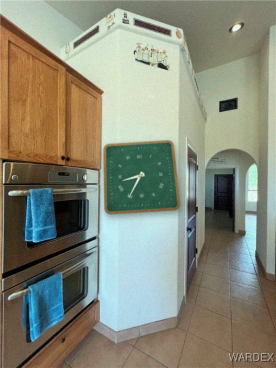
{"hour": 8, "minute": 35}
